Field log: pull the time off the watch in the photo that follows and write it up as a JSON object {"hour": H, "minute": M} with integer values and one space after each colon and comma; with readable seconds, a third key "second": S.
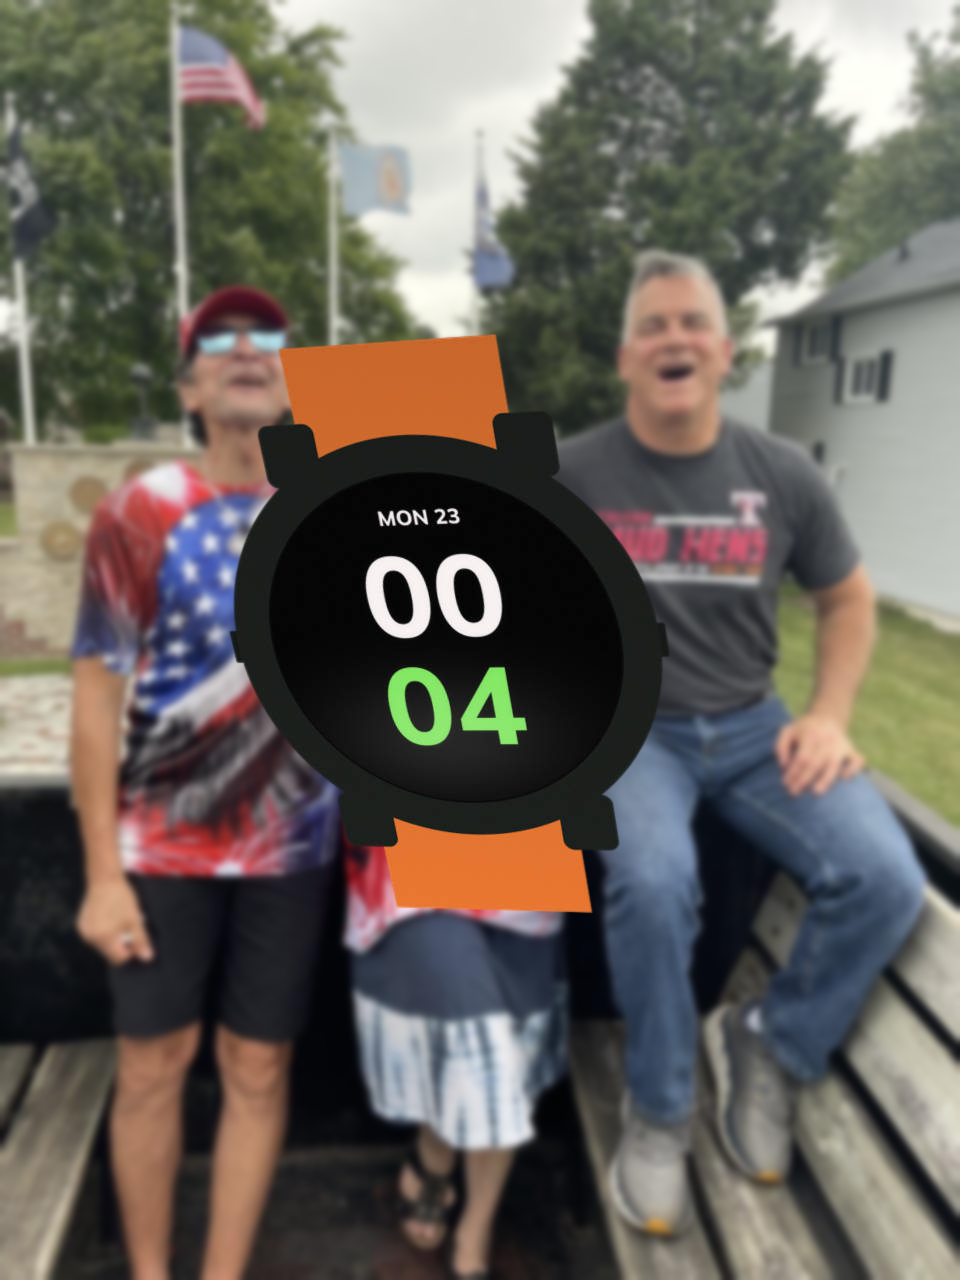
{"hour": 0, "minute": 4}
